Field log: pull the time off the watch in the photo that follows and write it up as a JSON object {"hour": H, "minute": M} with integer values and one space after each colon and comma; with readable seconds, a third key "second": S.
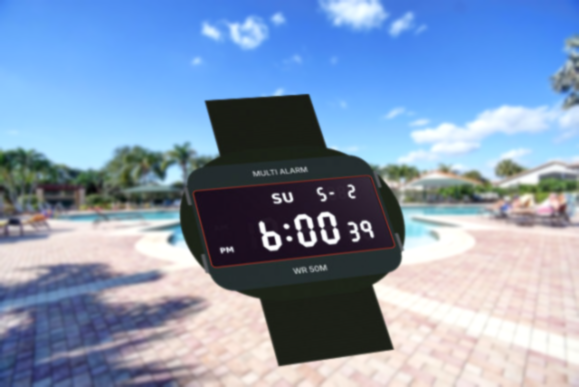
{"hour": 6, "minute": 0, "second": 39}
